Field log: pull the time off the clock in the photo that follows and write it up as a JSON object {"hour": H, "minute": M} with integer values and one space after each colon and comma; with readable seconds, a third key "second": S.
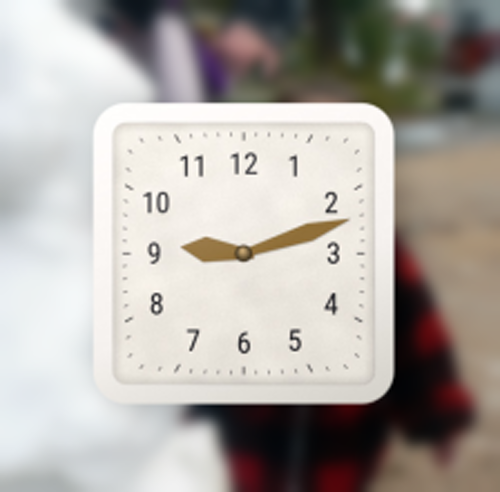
{"hour": 9, "minute": 12}
